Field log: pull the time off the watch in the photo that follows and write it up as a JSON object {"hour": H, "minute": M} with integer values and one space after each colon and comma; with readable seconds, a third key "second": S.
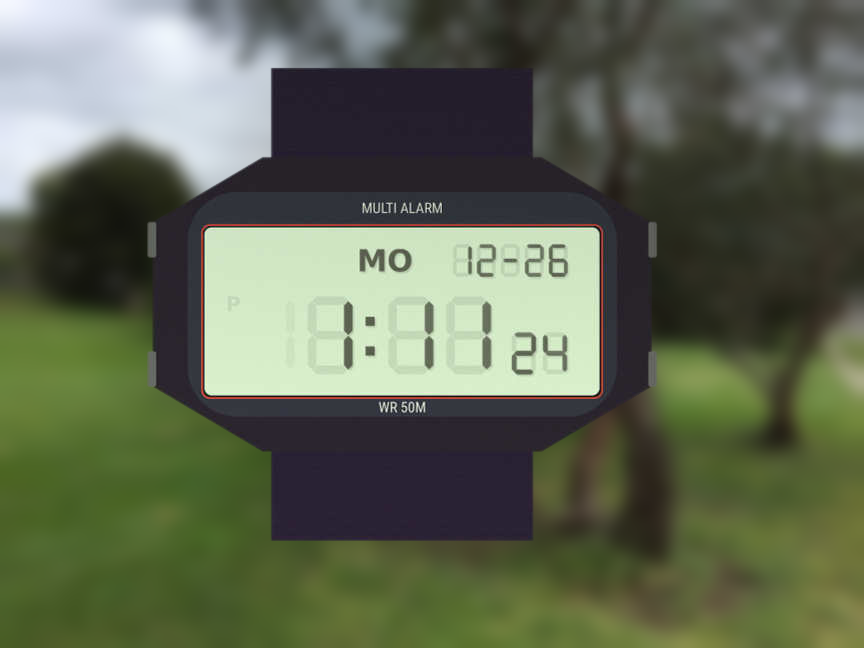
{"hour": 1, "minute": 11, "second": 24}
